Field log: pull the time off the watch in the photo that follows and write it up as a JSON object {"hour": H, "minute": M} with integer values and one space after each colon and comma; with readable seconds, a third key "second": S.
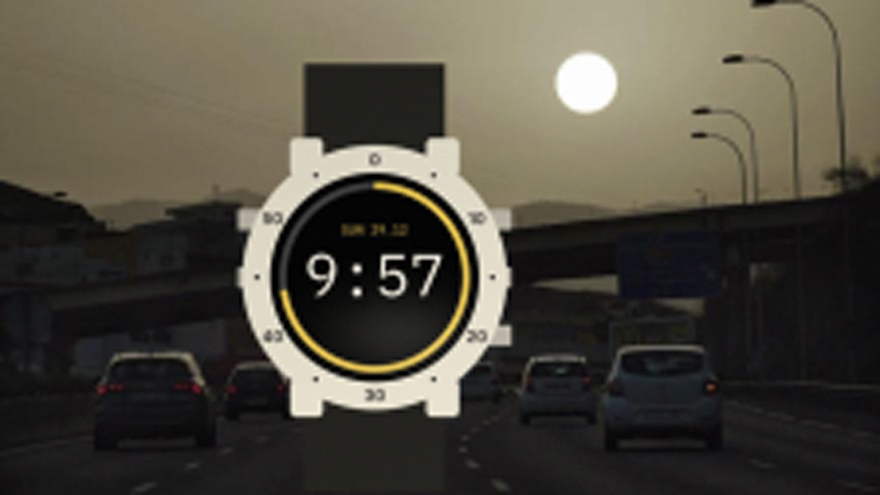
{"hour": 9, "minute": 57}
